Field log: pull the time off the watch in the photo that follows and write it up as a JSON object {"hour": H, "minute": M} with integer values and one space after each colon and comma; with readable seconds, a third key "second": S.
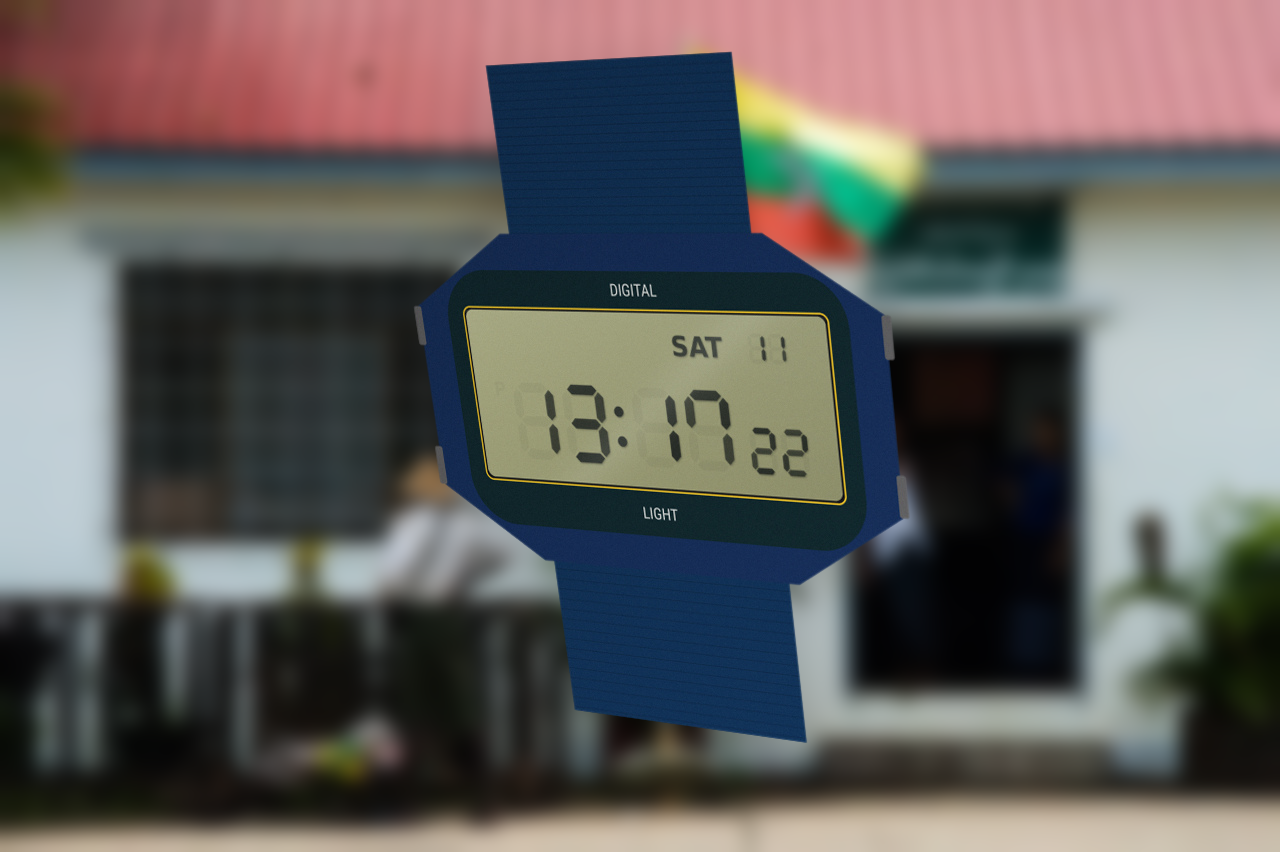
{"hour": 13, "minute": 17, "second": 22}
